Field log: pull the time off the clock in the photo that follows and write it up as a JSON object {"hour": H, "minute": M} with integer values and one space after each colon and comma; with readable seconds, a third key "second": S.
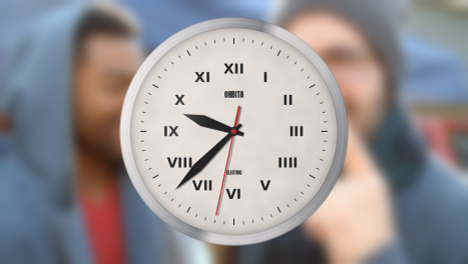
{"hour": 9, "minute": 37, "second": 32}
